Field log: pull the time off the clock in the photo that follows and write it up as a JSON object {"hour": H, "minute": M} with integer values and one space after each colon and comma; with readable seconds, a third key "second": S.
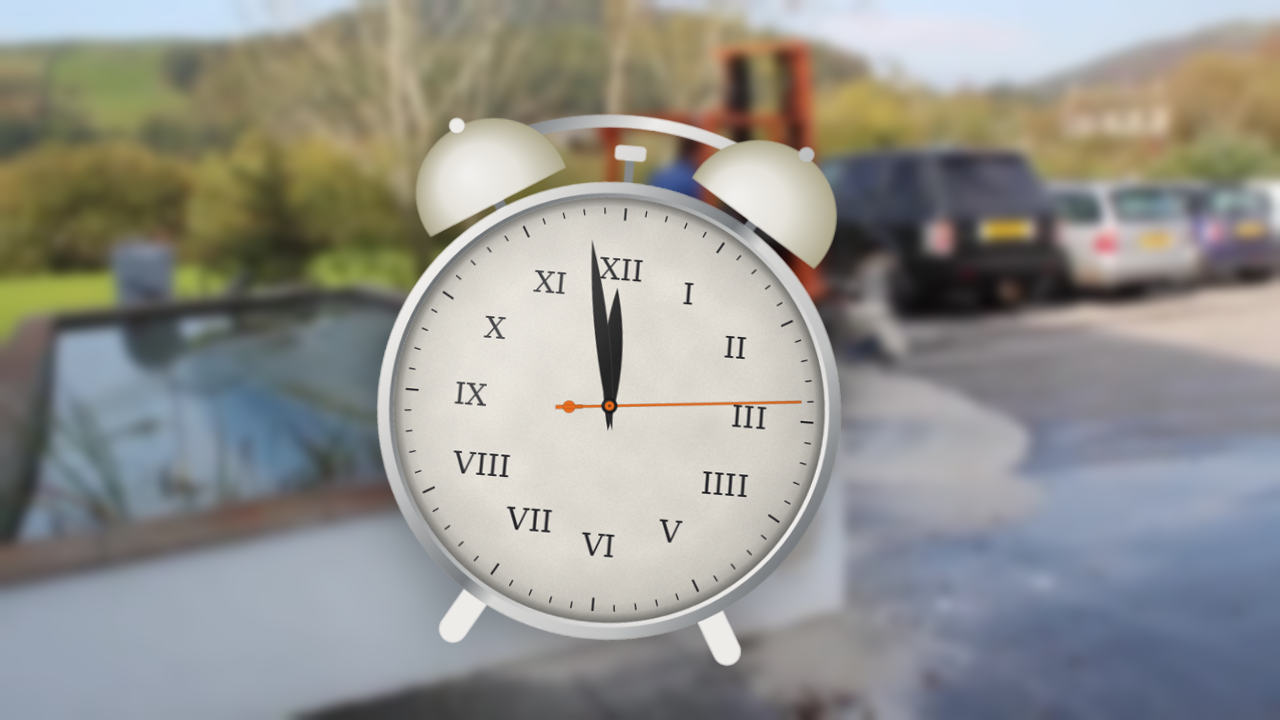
{"hour": 11, "minute": 58, "second": 14}
